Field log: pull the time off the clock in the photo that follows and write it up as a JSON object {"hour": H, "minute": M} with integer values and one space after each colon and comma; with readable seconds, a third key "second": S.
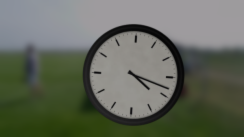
{"hour": 4, "minute": 18}
